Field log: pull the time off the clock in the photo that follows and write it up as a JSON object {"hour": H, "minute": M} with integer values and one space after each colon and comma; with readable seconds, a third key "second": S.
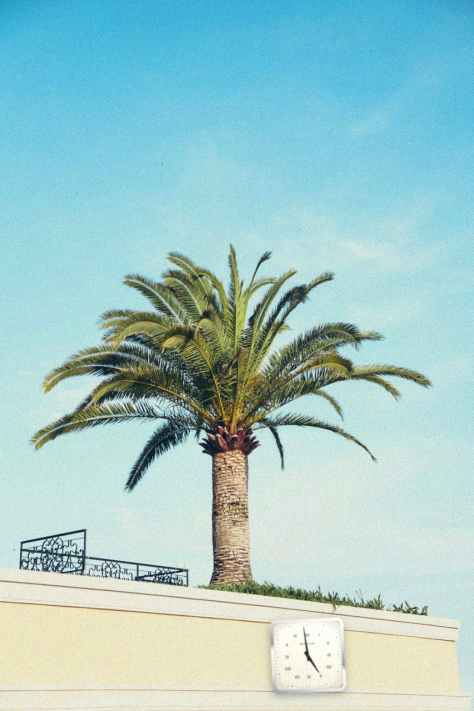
{"hour": 4, "minute": 59}
